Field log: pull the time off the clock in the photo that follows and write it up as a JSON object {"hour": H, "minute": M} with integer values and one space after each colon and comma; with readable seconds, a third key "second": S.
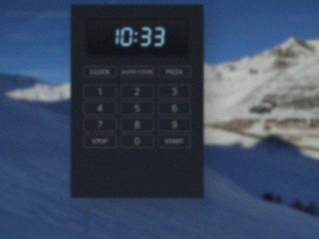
{"hour": 10, "minute": 33}
